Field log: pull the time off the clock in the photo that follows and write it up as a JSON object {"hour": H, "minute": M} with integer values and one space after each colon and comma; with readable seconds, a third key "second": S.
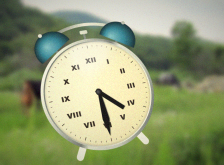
{"hour": 4, "minute": 30}
